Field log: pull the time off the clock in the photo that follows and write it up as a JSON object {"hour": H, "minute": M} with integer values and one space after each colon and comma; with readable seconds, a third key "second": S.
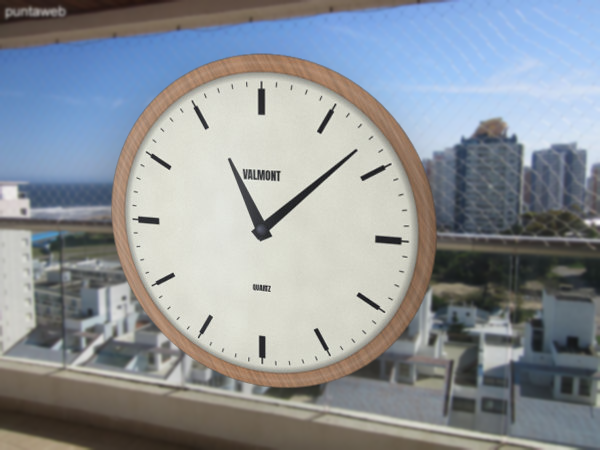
{"hour": 11, "minute": 8}
